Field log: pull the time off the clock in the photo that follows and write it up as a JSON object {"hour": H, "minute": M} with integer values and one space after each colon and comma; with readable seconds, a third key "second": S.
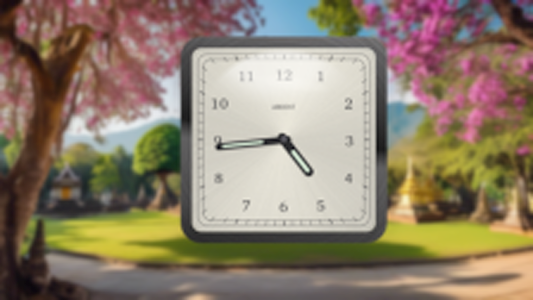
{"hour": 4, "minute": 44}
